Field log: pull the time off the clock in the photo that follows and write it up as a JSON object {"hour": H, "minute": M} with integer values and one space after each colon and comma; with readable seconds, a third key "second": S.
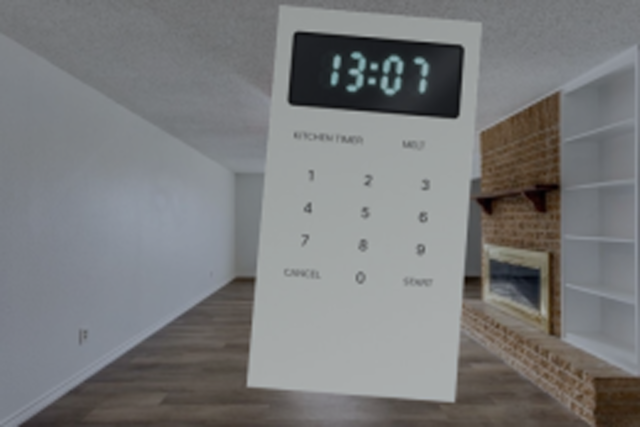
{"hour": 13, "minute": 7}
